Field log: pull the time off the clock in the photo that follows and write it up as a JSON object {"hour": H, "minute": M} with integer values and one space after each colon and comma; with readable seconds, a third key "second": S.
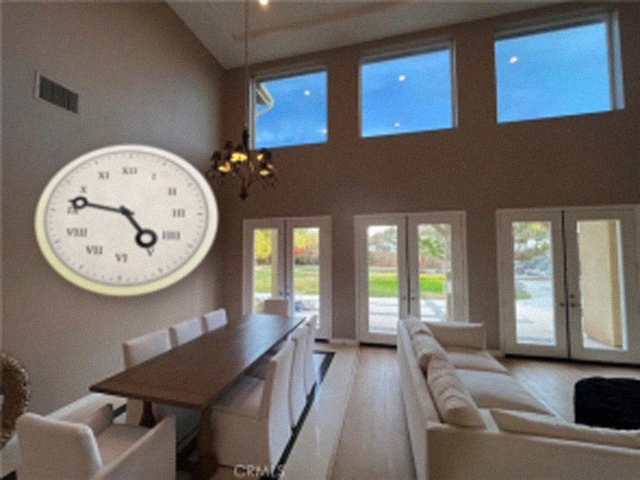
{"hour": 4, "minute": 47}
